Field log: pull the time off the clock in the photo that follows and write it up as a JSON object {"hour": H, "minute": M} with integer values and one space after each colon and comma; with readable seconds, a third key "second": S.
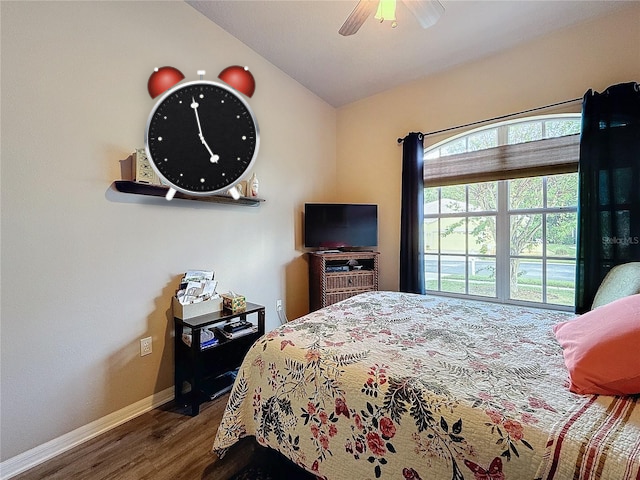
{"hour": 4, "minute": 58}
